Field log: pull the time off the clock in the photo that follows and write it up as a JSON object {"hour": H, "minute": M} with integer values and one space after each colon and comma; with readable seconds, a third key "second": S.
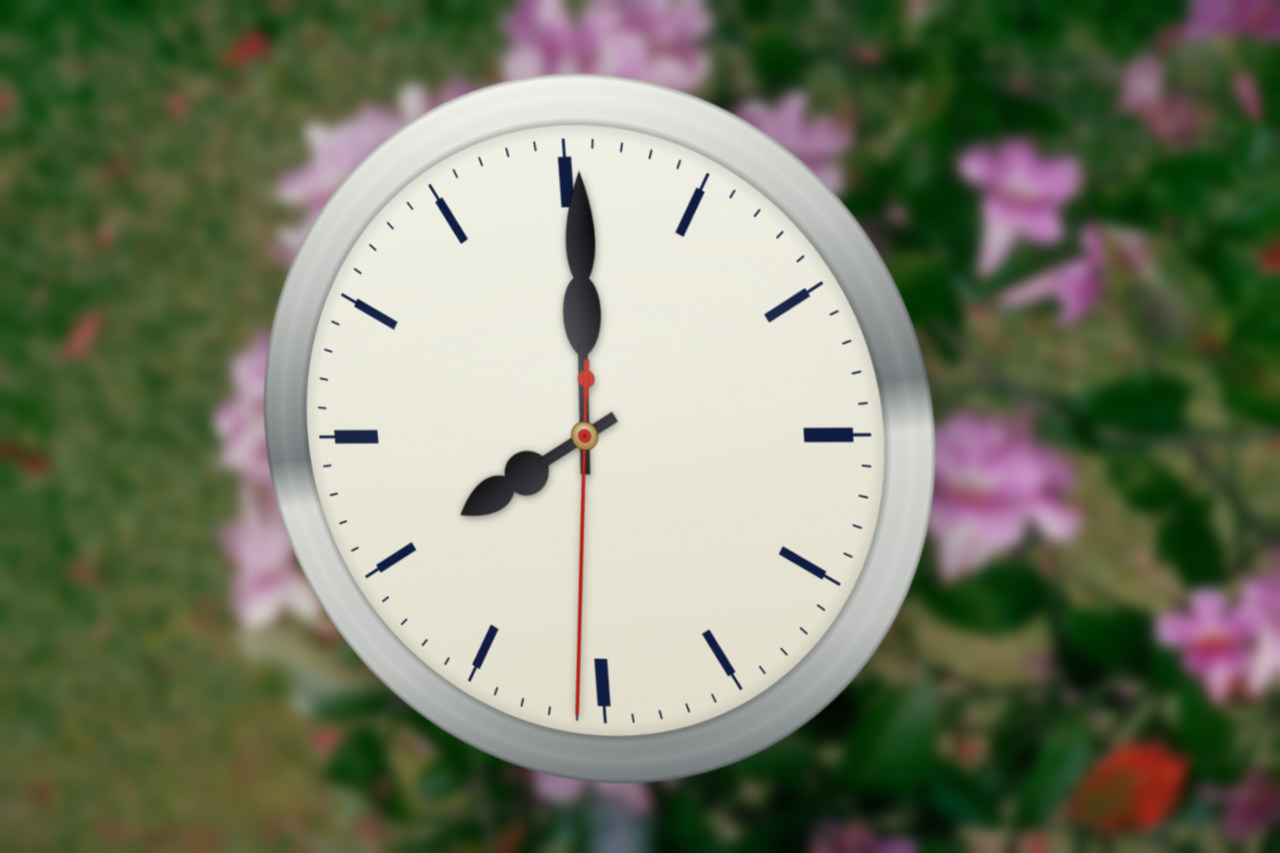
{"hour": 8, "minute": 0, "second": 31}
